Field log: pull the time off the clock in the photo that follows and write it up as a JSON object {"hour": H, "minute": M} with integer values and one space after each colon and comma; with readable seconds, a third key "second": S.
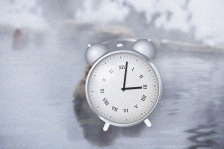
{"hour": 3, "minute": 2}
